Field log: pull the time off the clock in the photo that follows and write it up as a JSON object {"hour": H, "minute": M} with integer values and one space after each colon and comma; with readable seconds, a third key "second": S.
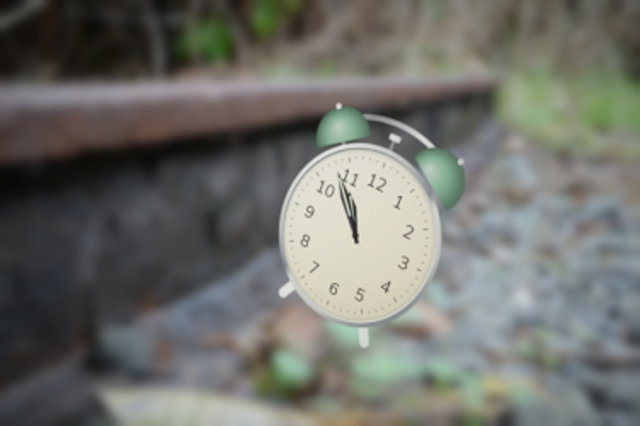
{"hour": 10, "minute": 53}
